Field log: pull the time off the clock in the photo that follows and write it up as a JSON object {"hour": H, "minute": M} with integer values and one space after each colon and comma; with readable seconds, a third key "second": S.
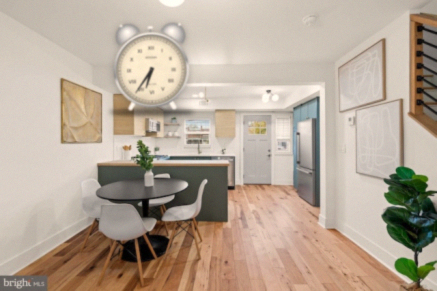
{"hour": 6, "minute": 36}
